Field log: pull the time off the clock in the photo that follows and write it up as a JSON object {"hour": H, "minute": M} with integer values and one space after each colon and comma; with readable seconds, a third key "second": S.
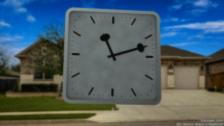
{"hour": 11, "minute": 12}
